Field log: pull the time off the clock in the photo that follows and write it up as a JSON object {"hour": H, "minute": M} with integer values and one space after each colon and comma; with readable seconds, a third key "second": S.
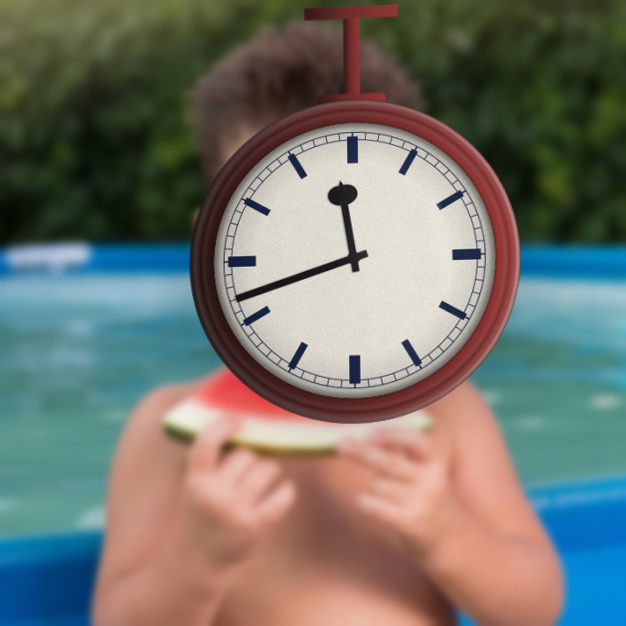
{"hour": 11, "minute": 42}
